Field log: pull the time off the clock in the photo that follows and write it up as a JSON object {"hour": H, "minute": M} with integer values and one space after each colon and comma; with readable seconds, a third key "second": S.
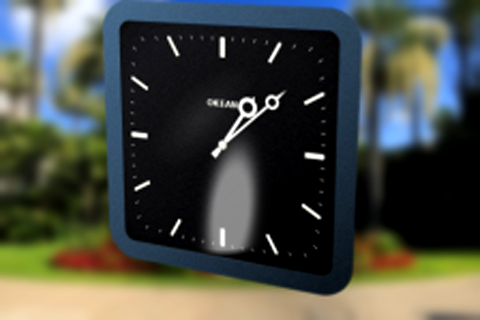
{"hour": 1, "minute": 8}
